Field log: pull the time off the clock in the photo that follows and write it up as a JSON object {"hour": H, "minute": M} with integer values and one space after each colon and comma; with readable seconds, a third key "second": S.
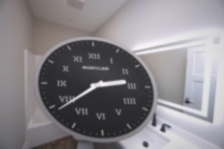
{"hour": 2, "minute": 39}
